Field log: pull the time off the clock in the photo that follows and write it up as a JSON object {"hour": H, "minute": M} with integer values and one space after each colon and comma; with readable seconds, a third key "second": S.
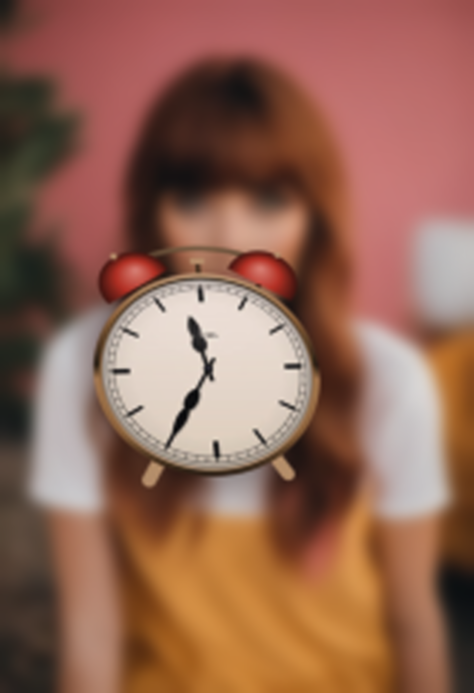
{"hour": 11, "minute": 35}
